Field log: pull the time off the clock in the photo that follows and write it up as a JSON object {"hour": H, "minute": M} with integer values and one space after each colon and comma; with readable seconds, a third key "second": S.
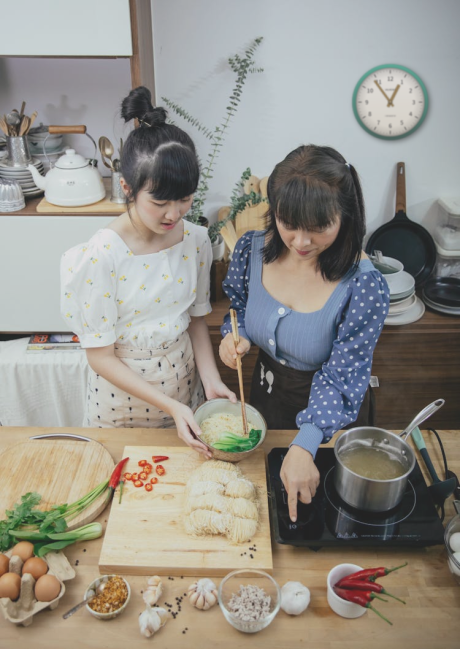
{"hour": 12, "minute": 54}
